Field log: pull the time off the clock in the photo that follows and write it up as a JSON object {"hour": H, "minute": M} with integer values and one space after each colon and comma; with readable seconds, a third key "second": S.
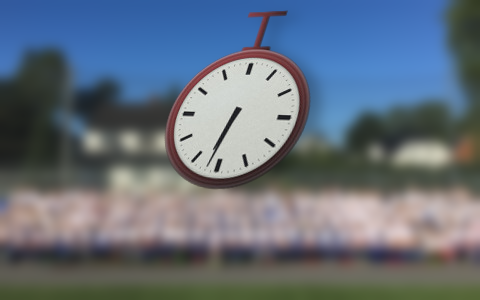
{"hour": 6, "minute": 32}
